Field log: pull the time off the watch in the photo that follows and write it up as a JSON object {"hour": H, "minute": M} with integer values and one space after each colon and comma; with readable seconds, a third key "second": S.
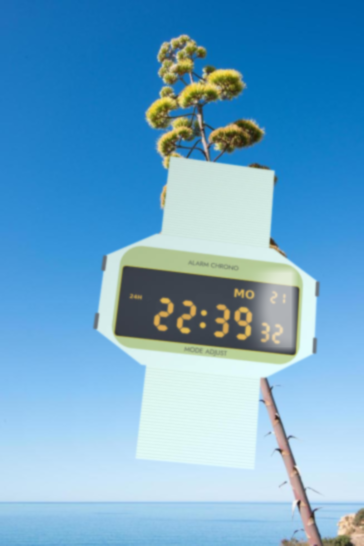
{"hour": 22, "minute": 39, "second": 32}
